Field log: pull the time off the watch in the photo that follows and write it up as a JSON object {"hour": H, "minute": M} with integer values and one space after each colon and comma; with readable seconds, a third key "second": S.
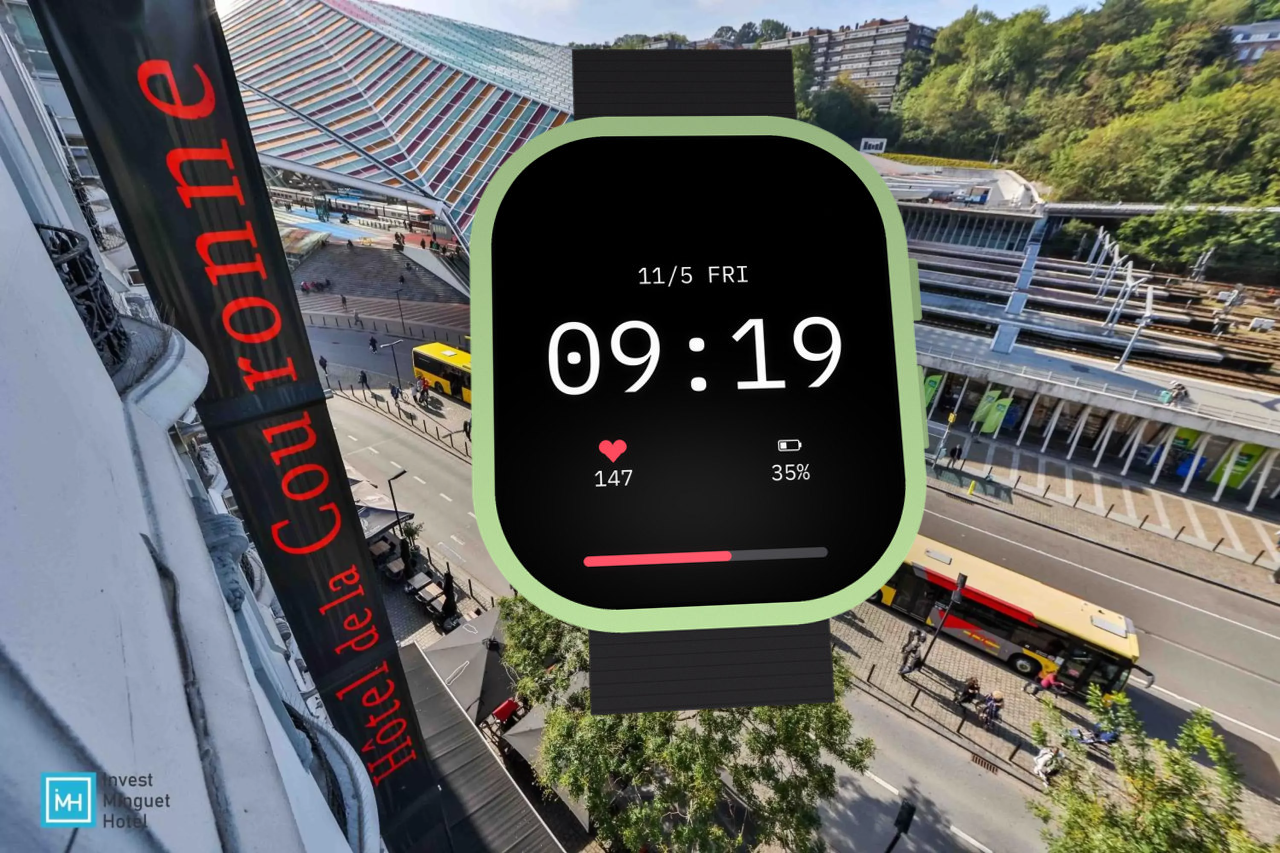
{"hour": 9, "minute": 19}
